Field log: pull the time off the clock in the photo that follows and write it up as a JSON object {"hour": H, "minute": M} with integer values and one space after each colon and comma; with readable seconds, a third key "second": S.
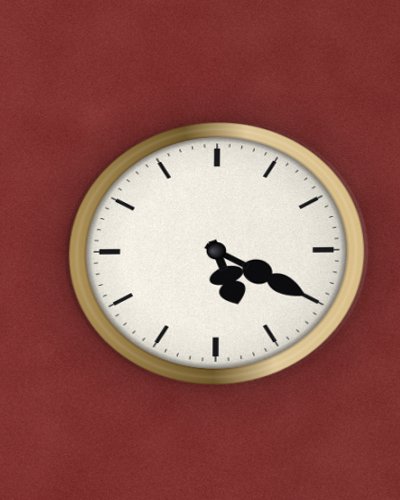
{"hour": 5, "minute": 20}
